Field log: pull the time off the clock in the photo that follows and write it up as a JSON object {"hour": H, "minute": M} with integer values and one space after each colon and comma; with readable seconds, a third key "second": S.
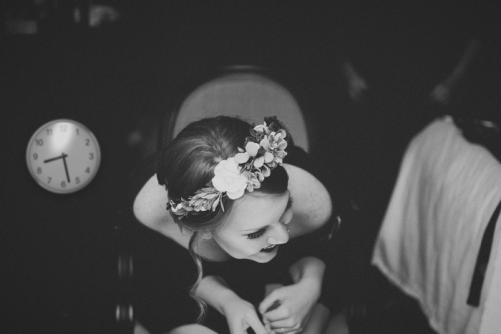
{"hour": 8, "minute": 28}
